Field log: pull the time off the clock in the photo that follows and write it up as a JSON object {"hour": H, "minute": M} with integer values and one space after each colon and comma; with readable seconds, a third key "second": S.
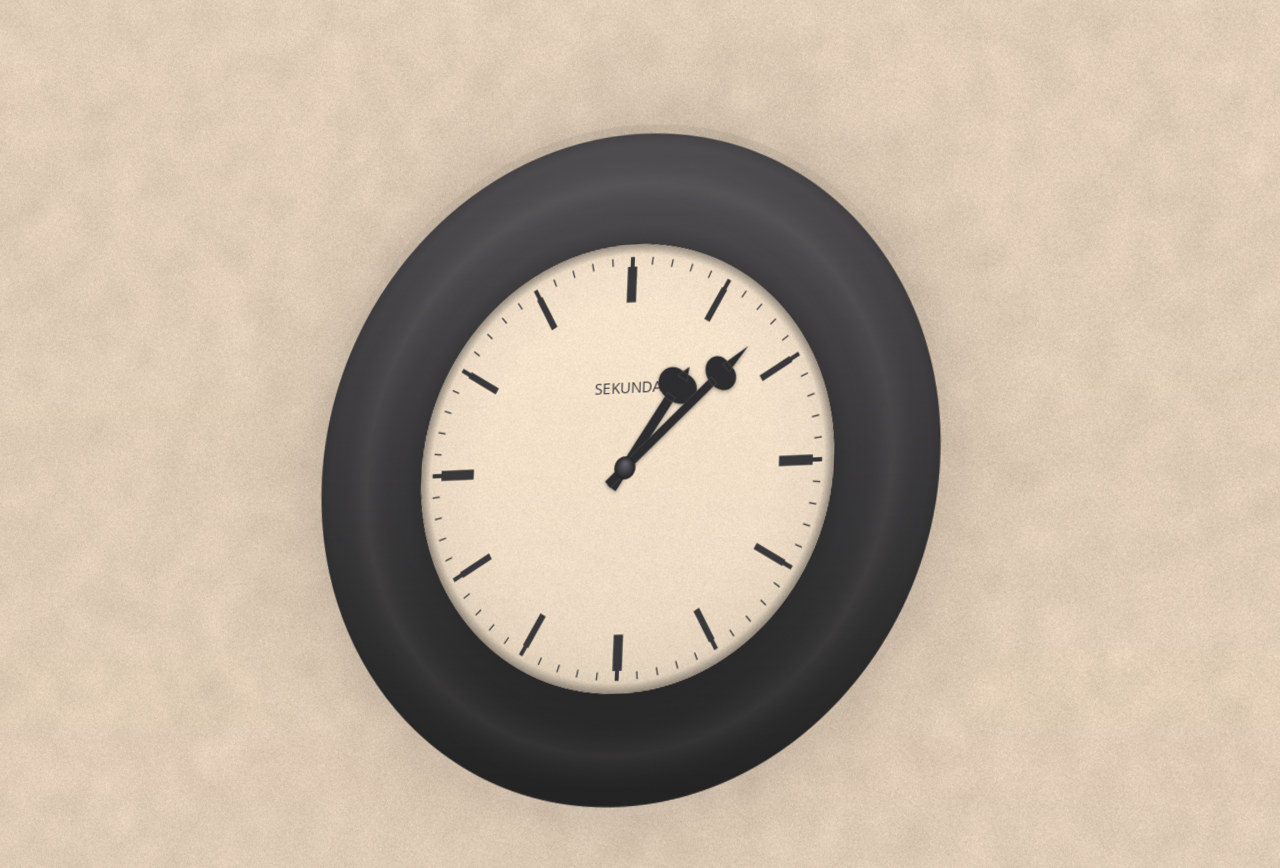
{"hour": 1, "minute": 8}
